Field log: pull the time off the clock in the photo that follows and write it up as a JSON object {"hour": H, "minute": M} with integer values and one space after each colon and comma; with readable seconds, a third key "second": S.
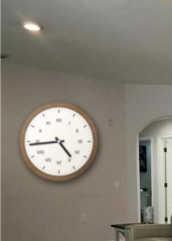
{"hour": 4, "minute": 44}
